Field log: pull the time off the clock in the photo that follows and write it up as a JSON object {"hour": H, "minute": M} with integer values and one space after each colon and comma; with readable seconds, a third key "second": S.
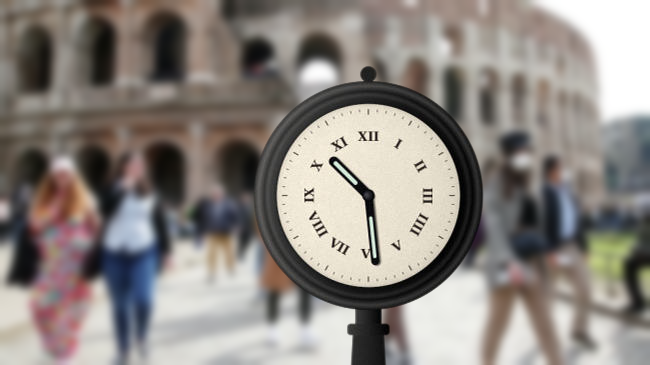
{"hour": 10, "minute": 29}
